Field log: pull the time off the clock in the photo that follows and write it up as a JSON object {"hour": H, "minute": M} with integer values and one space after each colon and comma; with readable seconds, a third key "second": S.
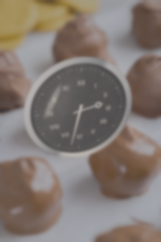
{"hour": 2, "minute": 32}
